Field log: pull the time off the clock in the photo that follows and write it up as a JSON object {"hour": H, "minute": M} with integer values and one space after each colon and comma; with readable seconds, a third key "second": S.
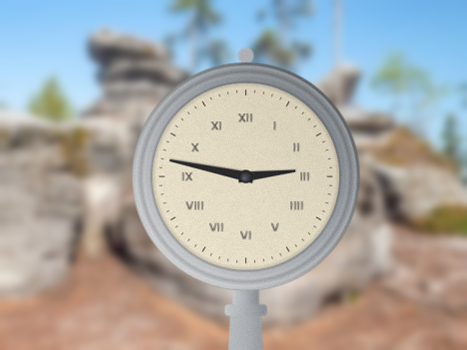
{"hour": 2, "minute": 47}
